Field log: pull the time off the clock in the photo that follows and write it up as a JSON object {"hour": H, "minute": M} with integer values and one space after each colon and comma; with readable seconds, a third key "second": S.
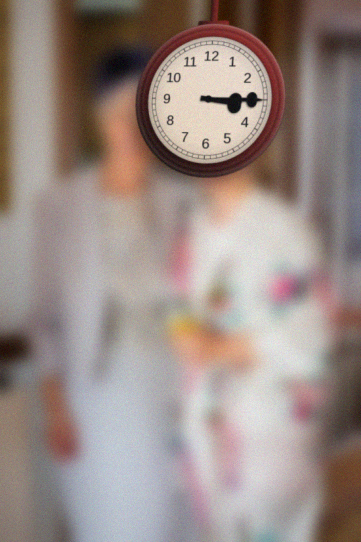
{"hour": 3, "minute": 15}
